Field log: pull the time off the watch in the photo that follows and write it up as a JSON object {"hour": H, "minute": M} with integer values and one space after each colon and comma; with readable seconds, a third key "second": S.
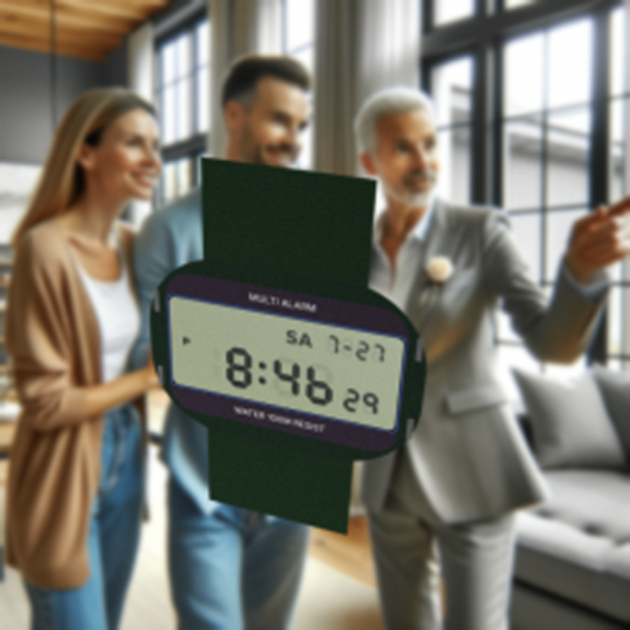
{"hour": 8, "minute": 46, "second": 29}
